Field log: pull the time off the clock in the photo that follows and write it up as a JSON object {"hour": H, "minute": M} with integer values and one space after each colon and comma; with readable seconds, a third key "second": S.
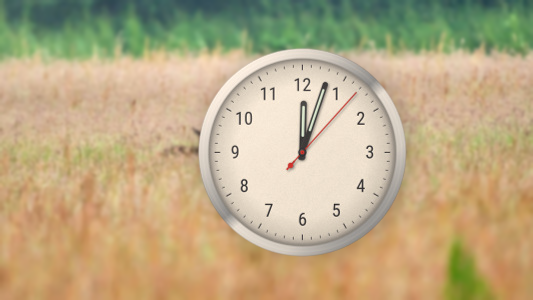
{"hour": 12, "minute": 3, "second": 7}
